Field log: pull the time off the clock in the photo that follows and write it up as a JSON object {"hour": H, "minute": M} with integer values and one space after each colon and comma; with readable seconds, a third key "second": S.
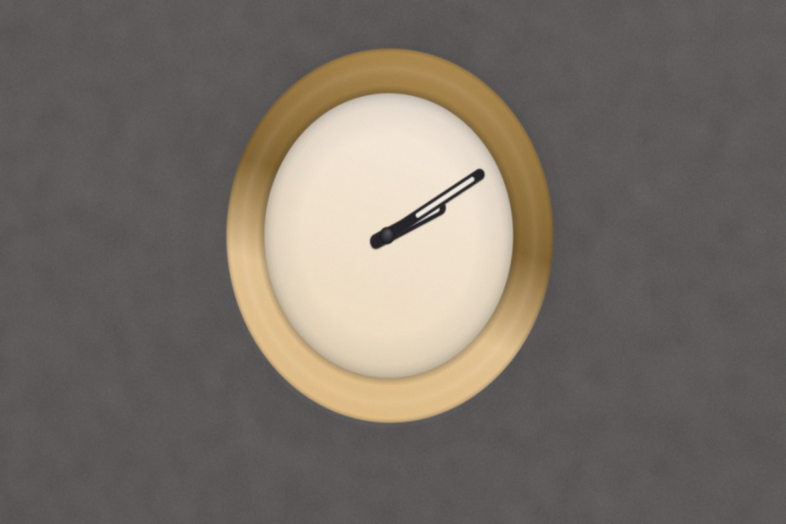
{"hour": 2, "minute": 10}
